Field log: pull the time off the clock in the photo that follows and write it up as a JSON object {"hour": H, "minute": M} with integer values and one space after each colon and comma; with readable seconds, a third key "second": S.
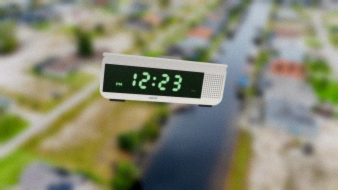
{"hour": 12, "minute": 23}
